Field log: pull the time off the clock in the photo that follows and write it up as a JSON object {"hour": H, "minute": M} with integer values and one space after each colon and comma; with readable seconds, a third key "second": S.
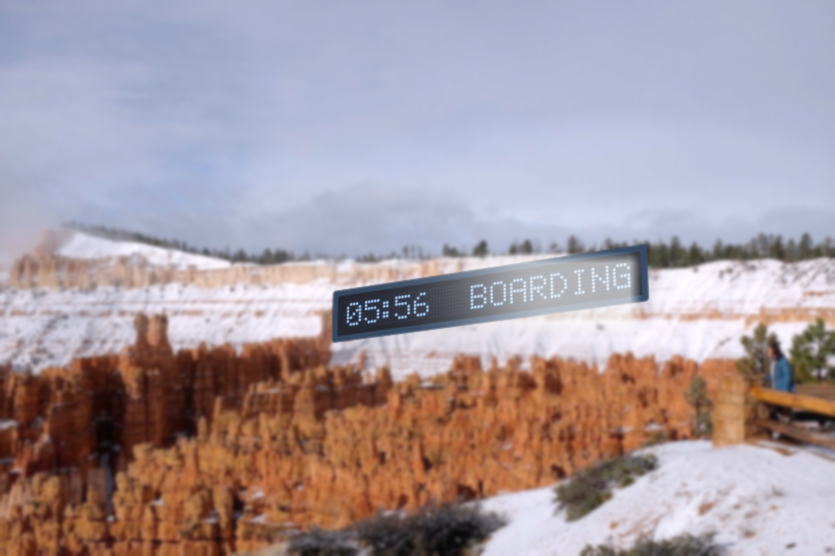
{"hour": 5, "minute": 56}
